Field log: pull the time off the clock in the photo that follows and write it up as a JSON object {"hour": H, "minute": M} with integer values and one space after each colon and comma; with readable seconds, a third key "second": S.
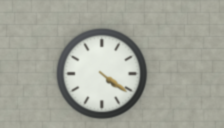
{"hour": 4, "minute": 21}
